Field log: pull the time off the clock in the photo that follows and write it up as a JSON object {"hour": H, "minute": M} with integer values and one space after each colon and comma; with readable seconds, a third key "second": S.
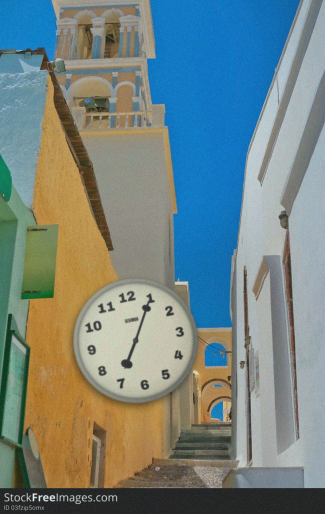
{"hour": 7, "minute": 5}
